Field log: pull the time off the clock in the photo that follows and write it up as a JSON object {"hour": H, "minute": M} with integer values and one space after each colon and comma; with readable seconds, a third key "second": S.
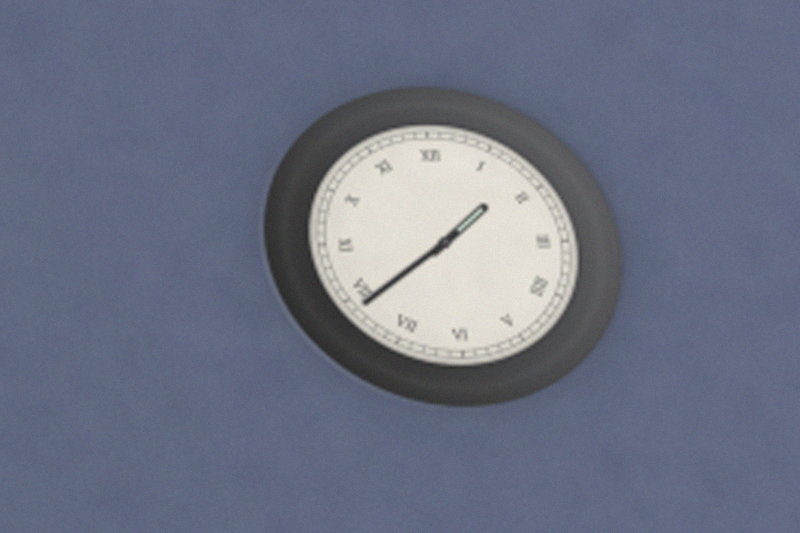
{"hour": 1, "minute": 39}
